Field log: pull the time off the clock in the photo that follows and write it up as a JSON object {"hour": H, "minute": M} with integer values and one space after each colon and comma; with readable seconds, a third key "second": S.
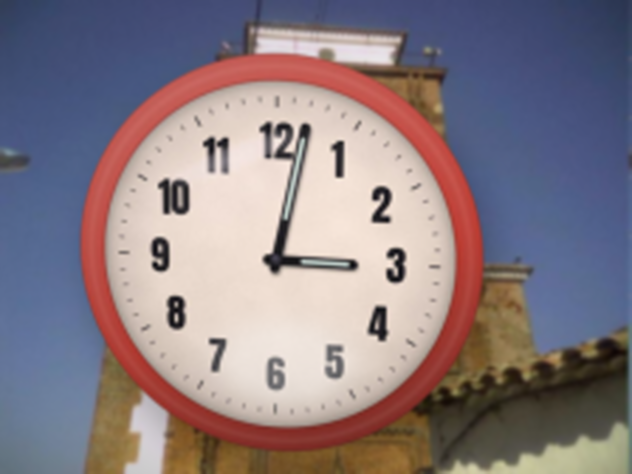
{"hour": 3, "minute": 2}
